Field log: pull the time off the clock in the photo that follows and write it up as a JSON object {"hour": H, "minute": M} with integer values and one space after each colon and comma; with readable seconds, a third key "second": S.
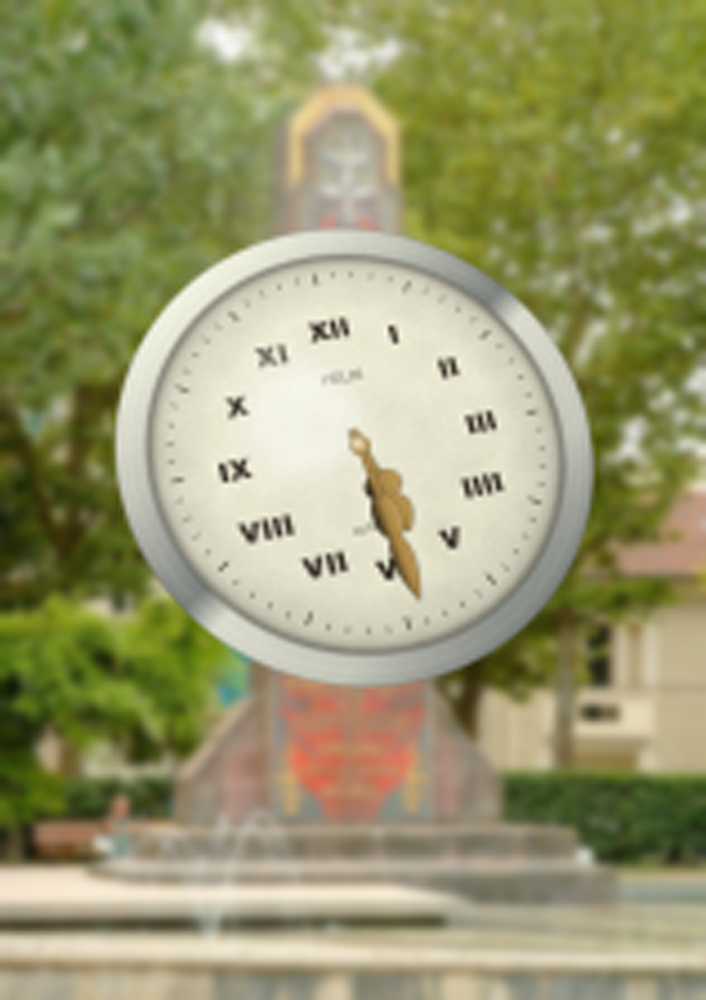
{"hour": 5, "minute": 29}
